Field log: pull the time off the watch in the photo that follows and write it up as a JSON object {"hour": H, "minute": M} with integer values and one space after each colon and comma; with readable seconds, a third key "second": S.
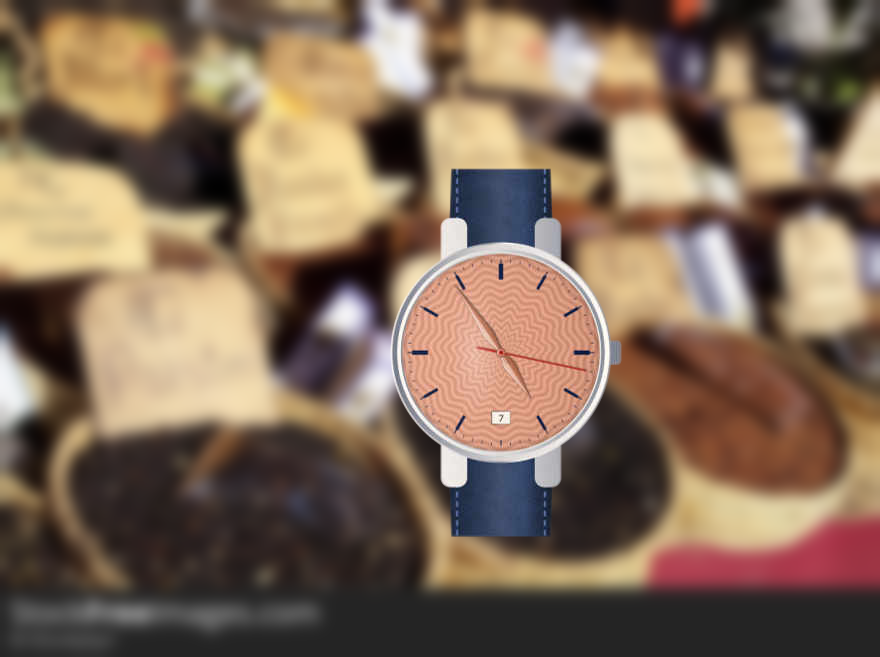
{"hour": 4, "minute": 54, "second": 17}
